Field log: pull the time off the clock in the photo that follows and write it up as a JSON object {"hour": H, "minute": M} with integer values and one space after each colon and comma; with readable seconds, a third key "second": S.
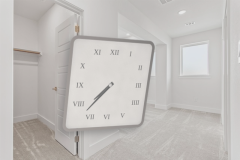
{"hour": 7, "minute": 37}
